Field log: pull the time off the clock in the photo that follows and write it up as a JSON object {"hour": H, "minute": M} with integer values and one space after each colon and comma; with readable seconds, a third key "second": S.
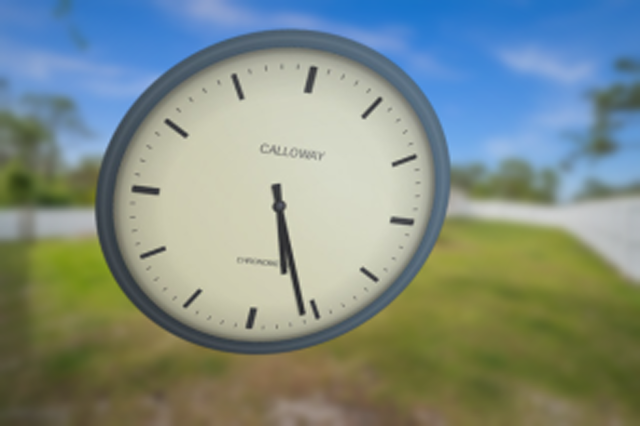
{"hour": 5, "minute": 26}
